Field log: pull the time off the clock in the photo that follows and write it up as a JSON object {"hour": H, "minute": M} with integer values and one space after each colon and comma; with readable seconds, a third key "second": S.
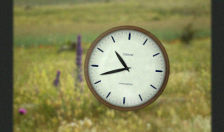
{"hour": 10, "minute": 42}
